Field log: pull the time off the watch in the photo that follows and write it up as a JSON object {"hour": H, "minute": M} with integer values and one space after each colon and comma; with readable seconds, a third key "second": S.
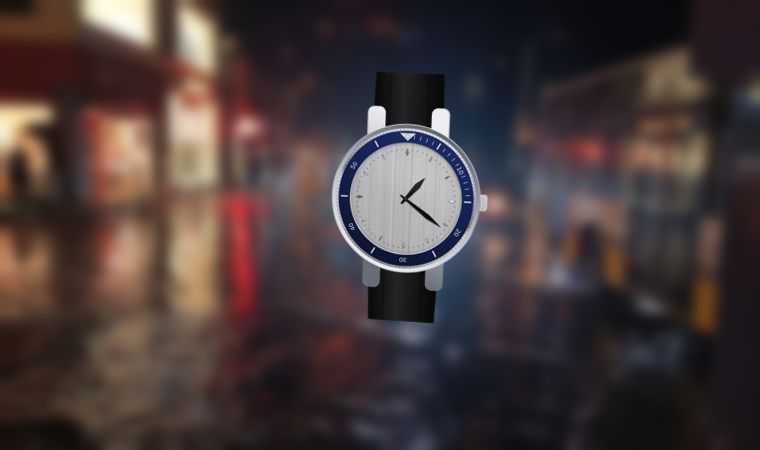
{"hour": 1, "minute": 21}
